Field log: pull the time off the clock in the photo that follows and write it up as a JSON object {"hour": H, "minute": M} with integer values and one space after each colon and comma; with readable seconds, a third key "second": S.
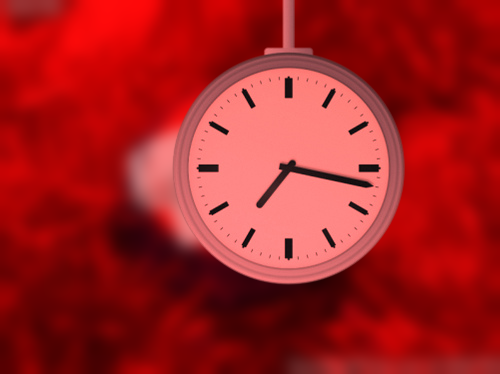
{"hour": 7, "minute": 17}
